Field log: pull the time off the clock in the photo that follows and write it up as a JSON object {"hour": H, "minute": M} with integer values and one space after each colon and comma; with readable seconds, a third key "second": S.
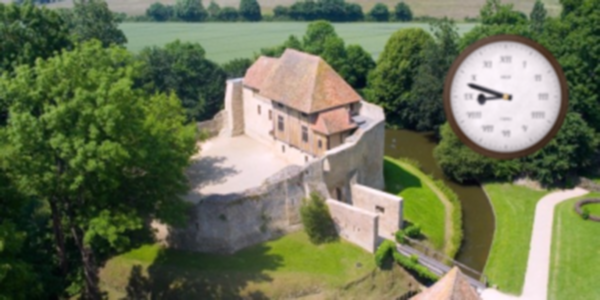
{"hour": 8, "minute": 48}
